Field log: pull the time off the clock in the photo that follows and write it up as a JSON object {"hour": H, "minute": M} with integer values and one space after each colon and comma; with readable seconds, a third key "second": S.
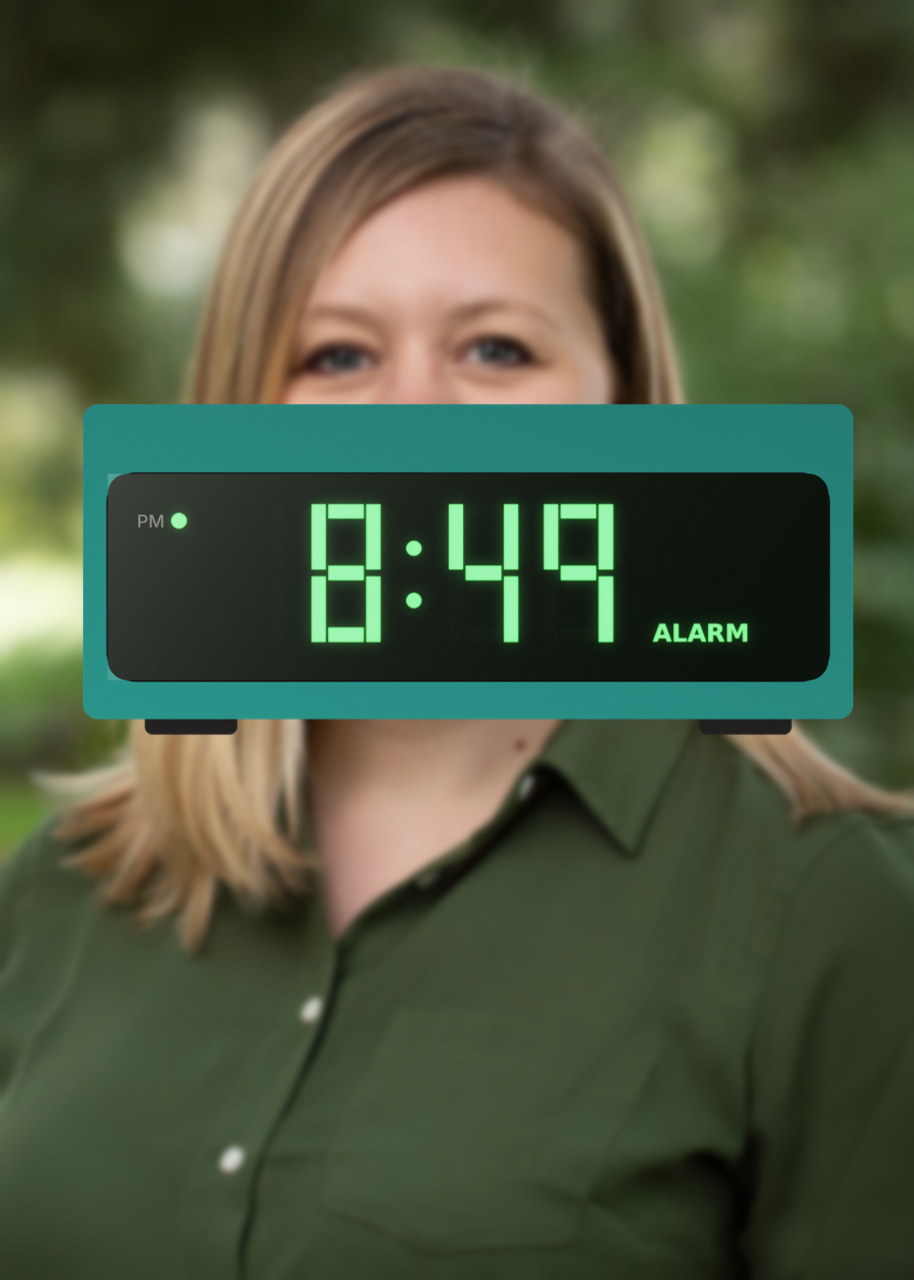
{"hour": 8, "minute": 49}
